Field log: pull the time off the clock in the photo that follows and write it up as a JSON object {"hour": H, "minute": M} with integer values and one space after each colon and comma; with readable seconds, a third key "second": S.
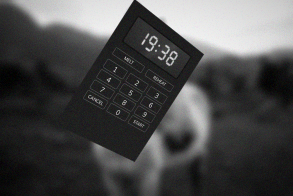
{"hour": 19, "minute": 38}
